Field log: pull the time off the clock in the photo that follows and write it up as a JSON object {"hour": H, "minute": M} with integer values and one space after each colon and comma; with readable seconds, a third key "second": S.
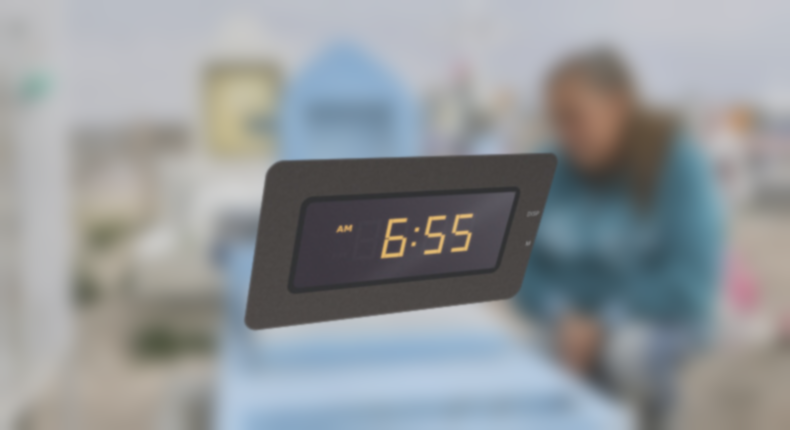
{"hour": 6, "minute": 55}
